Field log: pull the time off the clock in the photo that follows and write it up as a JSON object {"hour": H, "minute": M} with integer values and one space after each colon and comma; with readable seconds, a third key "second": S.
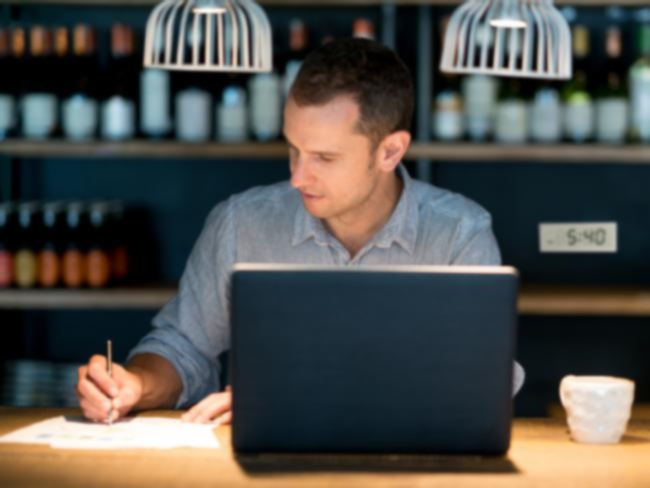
{"hour": 5, "minute": 40}
